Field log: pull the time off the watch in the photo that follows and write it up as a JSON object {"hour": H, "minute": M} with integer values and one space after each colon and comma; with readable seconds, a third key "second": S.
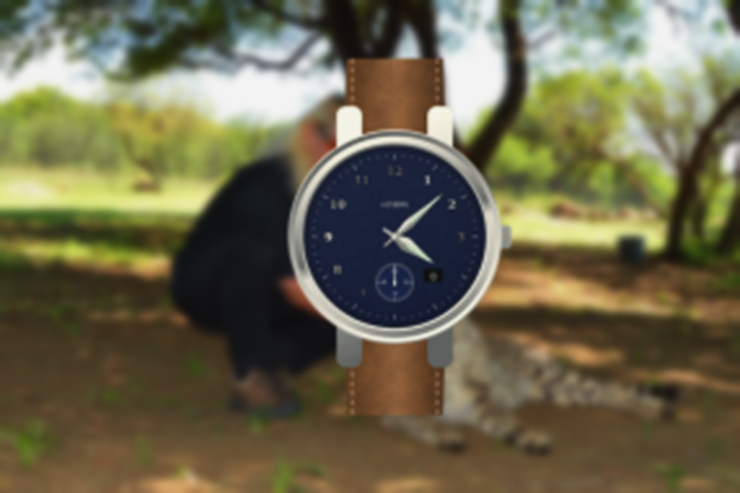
{"hour": 4, "minute": 8}
